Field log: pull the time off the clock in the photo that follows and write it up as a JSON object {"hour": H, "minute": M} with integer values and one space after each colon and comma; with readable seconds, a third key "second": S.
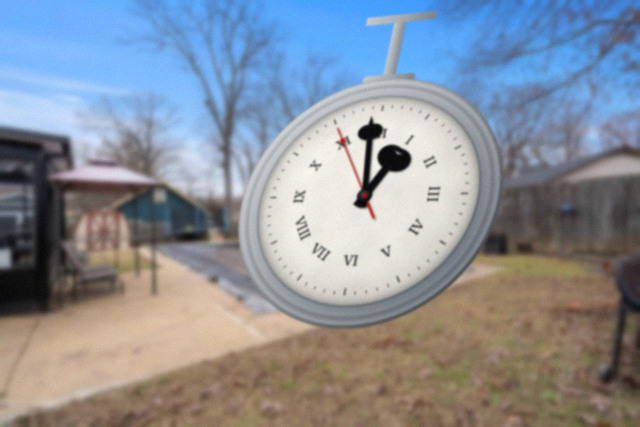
{"hour": 12, "minute": 58, "second": 55}
